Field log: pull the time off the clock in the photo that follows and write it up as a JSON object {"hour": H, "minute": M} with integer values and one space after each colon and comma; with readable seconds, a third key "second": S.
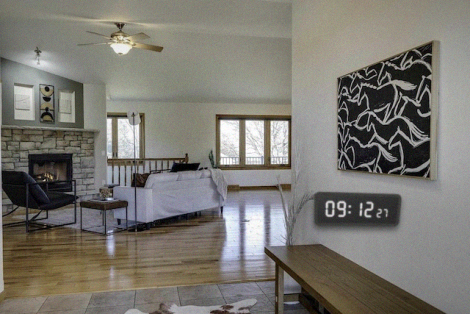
{"hour": 9, "minute": 12, "second": 27}
